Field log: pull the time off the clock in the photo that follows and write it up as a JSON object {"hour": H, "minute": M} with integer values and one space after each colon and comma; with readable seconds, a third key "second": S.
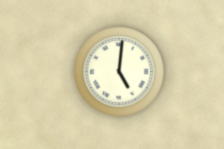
{"hour": 5, "minute": 1}
